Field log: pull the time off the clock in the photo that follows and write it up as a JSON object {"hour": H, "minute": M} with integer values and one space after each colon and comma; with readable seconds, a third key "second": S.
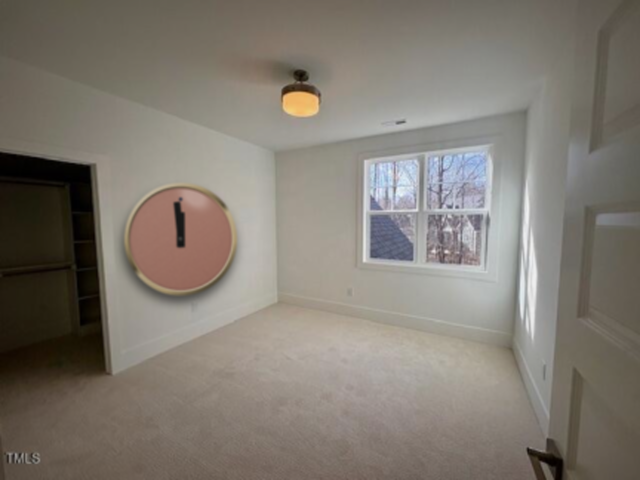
{"hour": 11, "minute": 59}
